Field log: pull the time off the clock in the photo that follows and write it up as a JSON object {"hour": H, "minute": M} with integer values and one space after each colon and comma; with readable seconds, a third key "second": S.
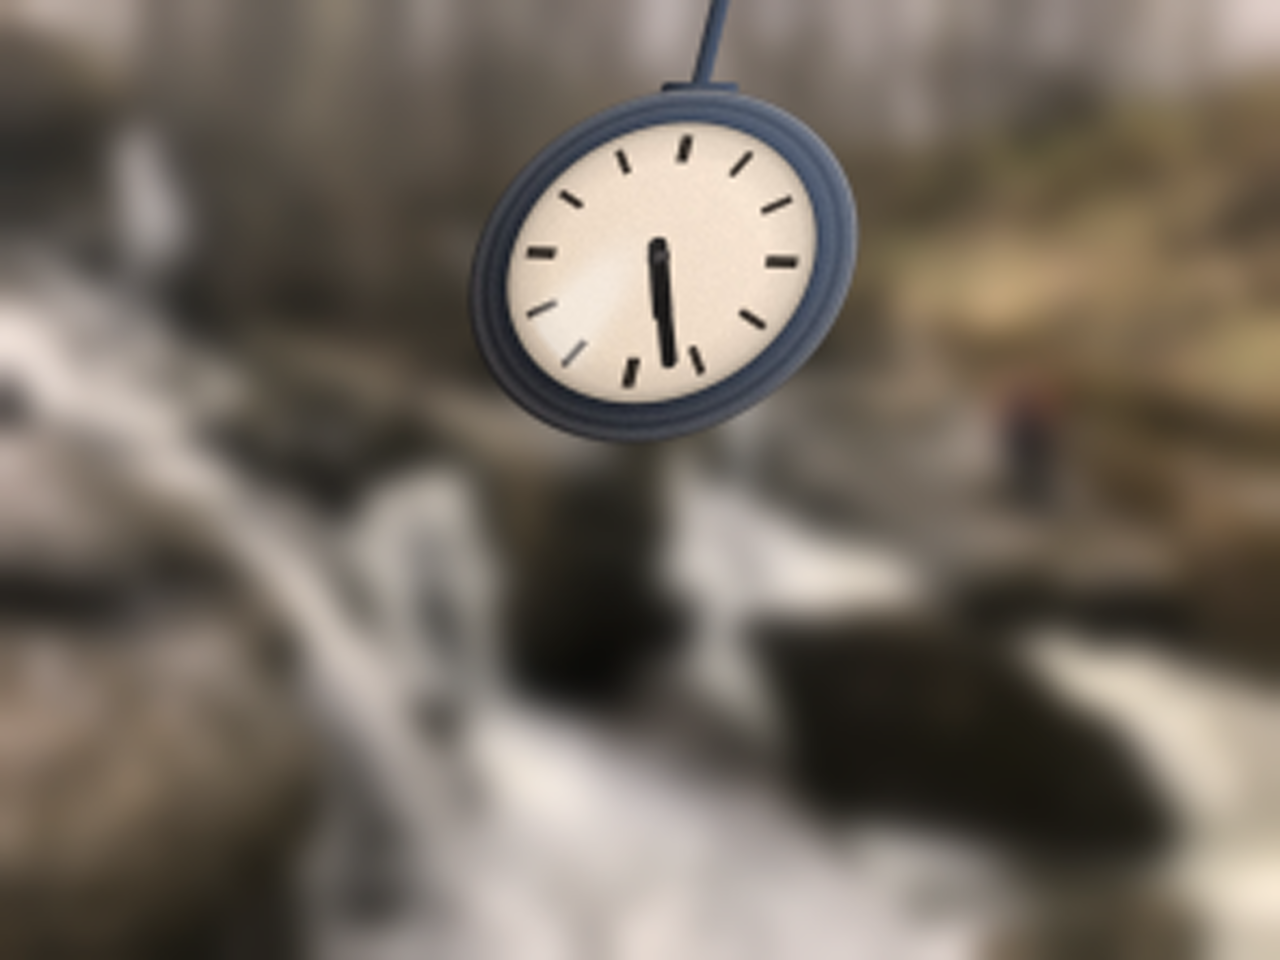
{"hour": 5, "minute": 27}
